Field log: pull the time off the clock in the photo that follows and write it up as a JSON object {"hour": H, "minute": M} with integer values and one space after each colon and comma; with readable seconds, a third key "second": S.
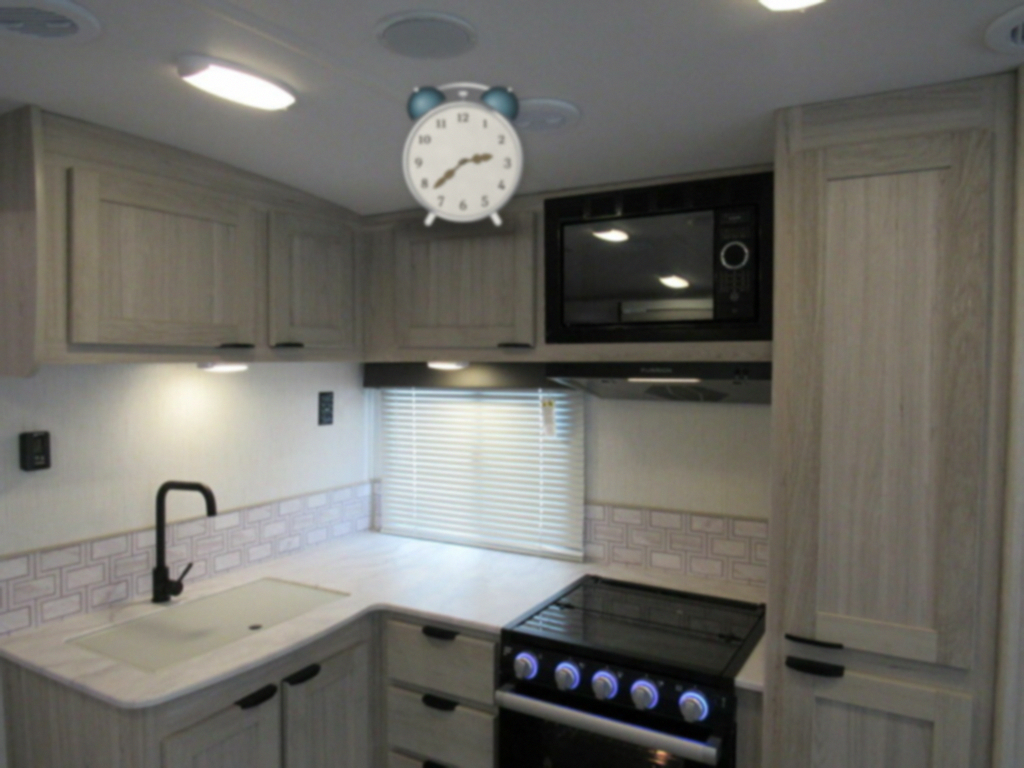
{"hour": 2, "minute": 38}
